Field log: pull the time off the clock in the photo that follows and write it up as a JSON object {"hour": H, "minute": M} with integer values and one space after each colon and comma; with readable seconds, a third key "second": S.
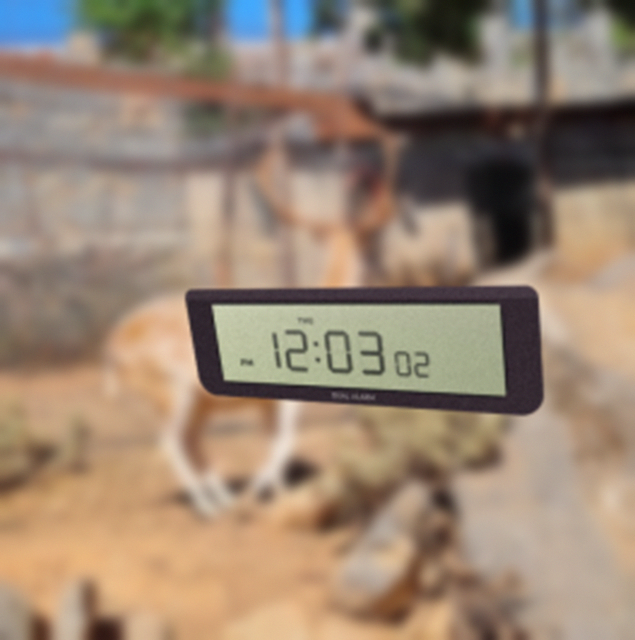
{"hour": 12, "minute": 3, "second": 2}
